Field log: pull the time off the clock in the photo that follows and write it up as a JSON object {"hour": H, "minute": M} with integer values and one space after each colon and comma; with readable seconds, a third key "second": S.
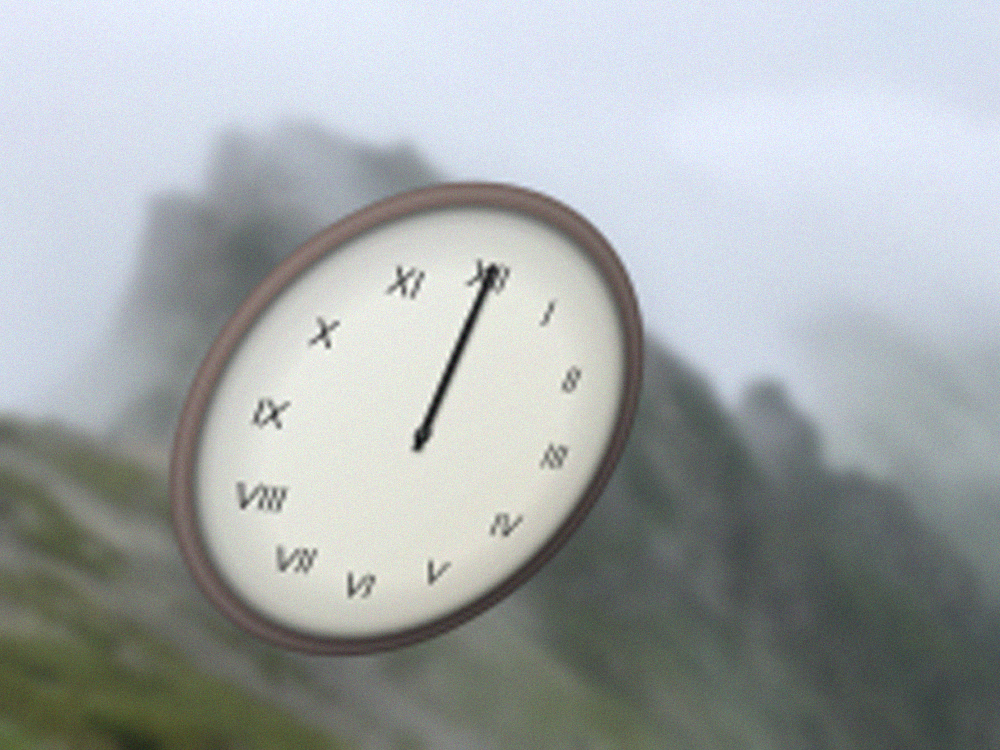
{"hour": 12, "minute": 0}
